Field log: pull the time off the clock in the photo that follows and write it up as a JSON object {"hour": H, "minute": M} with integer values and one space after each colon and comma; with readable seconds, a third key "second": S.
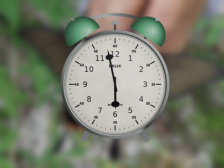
{"hour": 5, "minute": 58}
